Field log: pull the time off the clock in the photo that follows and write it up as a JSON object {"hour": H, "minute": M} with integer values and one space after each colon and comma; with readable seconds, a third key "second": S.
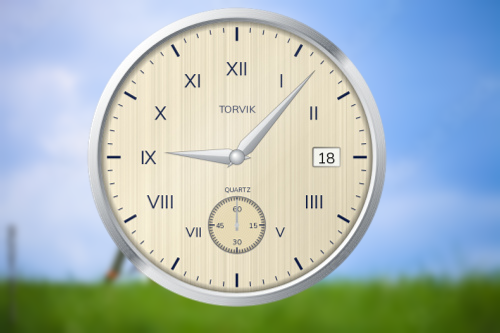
{"hour": 9, "minute": 7}
